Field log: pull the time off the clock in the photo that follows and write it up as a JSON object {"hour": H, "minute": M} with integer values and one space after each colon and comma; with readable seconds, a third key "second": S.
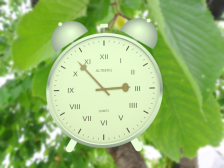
{"hour": 2, "minute": 53}
